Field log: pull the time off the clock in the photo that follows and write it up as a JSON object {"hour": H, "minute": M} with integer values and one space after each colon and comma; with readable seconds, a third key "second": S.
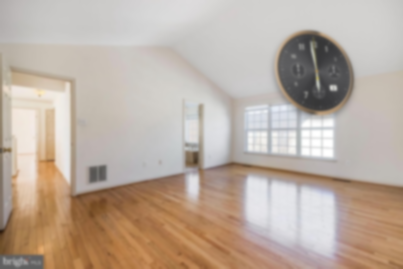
{"hour": 5, "minute": 59}
